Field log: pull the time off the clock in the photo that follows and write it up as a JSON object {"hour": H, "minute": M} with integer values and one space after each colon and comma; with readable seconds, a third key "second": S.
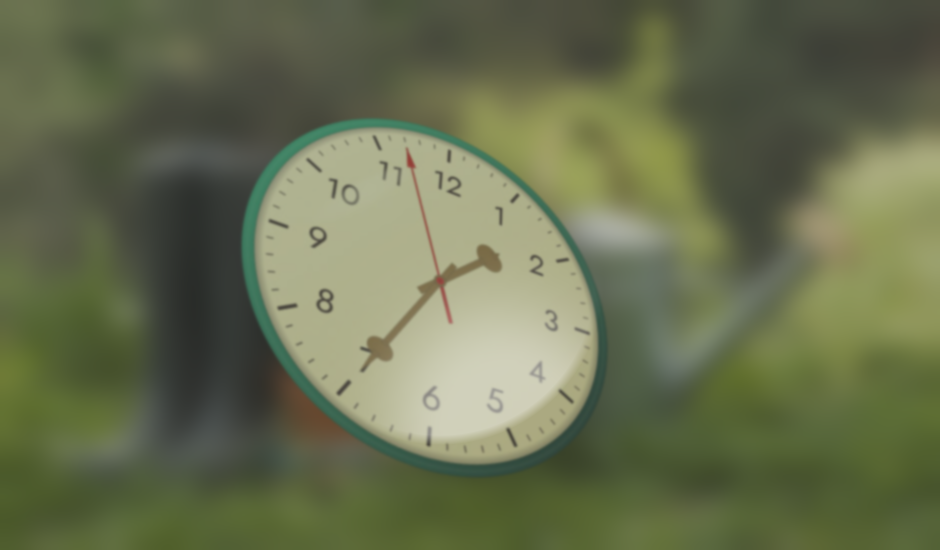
{"hour": 1, "minute": 34, "second": 57}
